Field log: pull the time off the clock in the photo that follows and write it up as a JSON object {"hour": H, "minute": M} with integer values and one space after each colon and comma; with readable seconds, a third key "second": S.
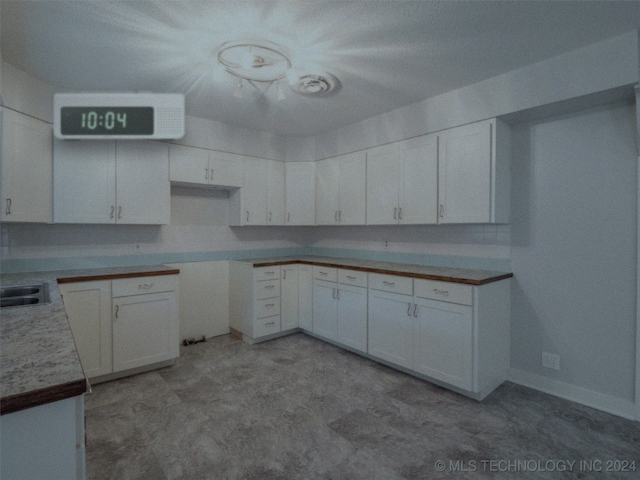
{"hour": 10, "minute": 4}
